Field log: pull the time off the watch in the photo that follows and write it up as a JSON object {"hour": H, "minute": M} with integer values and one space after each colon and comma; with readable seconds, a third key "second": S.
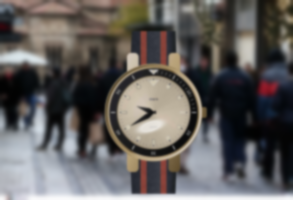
{"hour": 9, "minute": 40}
